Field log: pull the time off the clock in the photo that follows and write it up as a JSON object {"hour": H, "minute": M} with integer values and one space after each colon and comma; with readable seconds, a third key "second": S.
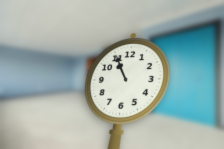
{"hour": 10, "minute": 55}
